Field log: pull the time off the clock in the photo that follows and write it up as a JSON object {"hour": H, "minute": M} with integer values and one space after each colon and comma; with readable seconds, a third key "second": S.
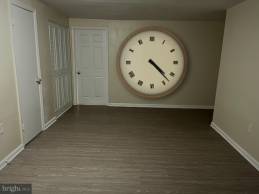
{"hour": 4, "minute": 23}
